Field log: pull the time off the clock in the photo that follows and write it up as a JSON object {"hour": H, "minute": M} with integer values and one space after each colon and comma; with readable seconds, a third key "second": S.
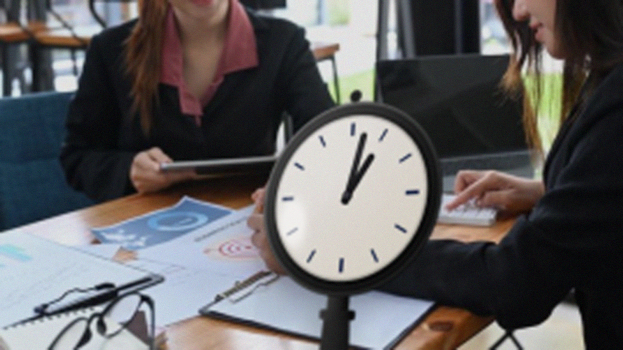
{"hour": 1, "minute": 2}
